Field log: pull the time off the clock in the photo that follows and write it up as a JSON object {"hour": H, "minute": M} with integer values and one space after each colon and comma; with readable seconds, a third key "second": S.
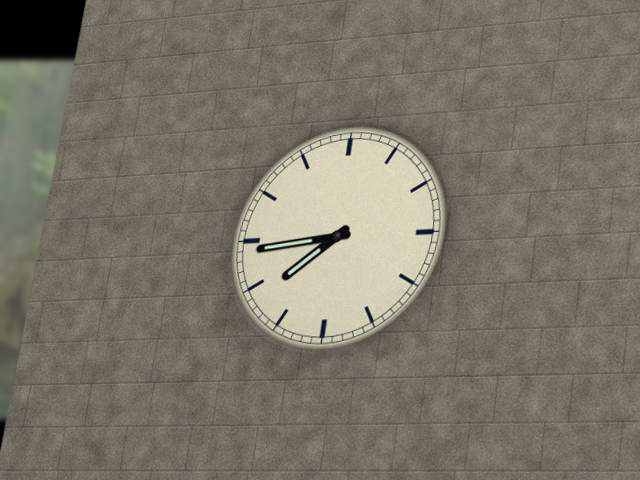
{"hour": 7, "minute": 44}
